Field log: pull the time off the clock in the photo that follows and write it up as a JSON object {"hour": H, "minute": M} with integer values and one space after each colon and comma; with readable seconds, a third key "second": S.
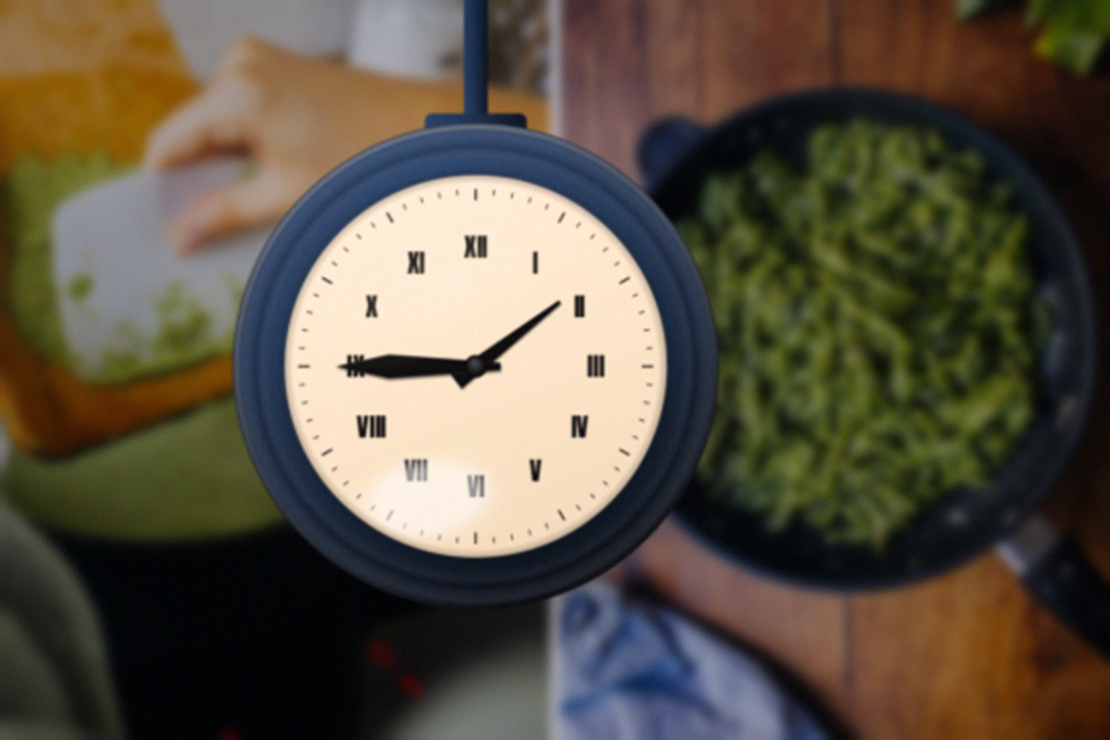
{"hour": 1, "minute": 45}
